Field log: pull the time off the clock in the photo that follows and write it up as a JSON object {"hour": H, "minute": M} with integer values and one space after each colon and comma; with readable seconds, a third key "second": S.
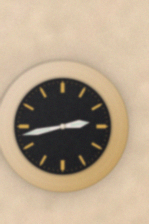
{"hour": 2, "minute": 43}
